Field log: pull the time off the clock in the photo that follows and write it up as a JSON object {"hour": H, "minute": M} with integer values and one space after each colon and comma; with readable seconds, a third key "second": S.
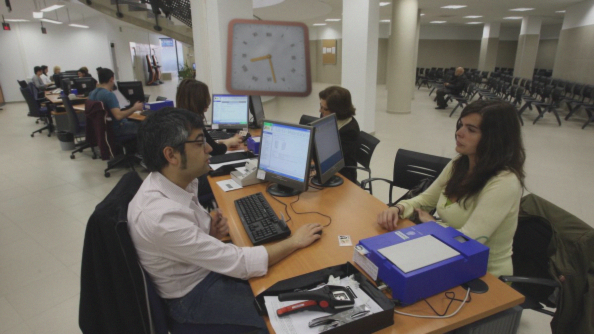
{"hour": 8, "minute": 28}
